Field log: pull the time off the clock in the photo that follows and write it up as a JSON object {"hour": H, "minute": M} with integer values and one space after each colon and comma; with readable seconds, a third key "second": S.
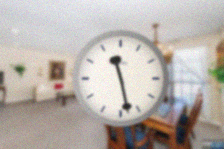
{"hour": 11, "minute": 28}
